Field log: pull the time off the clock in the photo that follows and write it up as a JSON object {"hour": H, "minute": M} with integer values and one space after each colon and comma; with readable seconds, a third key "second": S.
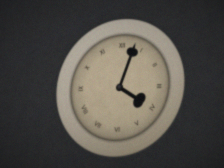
{"hour": 4, "minute": 3}
